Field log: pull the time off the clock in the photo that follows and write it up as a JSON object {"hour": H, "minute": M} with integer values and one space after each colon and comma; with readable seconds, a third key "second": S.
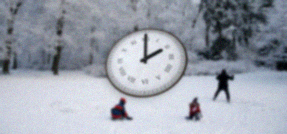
{"hour": 2, "minute": 0}
